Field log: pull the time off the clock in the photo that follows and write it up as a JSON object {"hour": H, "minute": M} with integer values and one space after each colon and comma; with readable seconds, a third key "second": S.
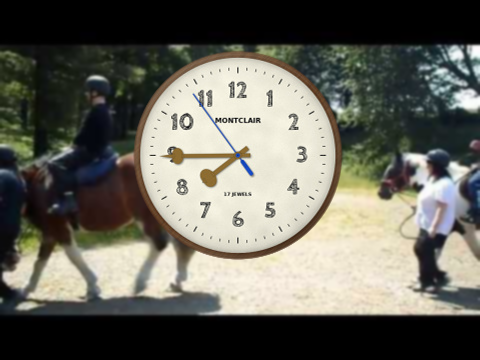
{"hour": 7, "minute": 44, "second": 54}
